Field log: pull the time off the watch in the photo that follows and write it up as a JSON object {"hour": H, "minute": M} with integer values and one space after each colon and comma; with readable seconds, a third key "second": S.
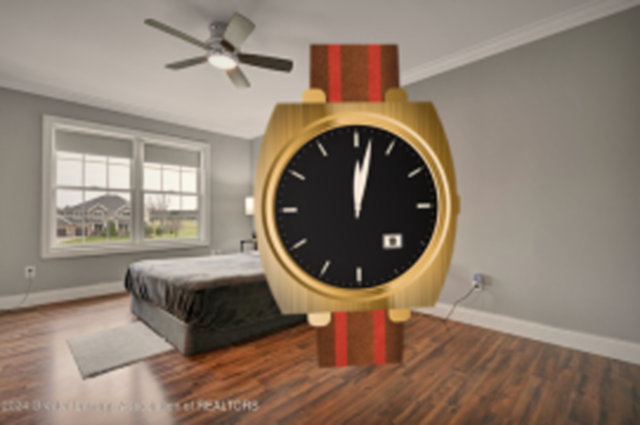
{"hour": 12, "minute": 2}
